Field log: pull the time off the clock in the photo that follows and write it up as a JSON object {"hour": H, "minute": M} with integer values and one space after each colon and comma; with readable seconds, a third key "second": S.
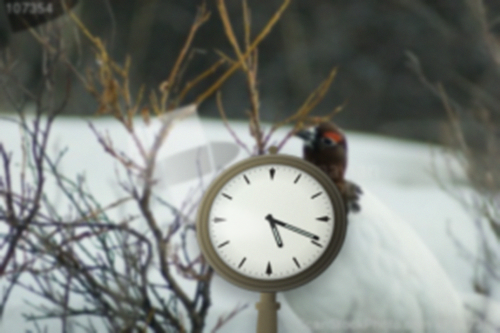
{"hour": 5, "minute": 19}
